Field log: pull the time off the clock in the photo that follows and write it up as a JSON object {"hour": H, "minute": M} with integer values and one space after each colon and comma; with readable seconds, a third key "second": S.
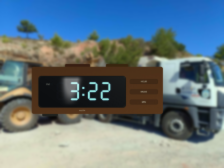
{"hour": 3, "minute": 22}
